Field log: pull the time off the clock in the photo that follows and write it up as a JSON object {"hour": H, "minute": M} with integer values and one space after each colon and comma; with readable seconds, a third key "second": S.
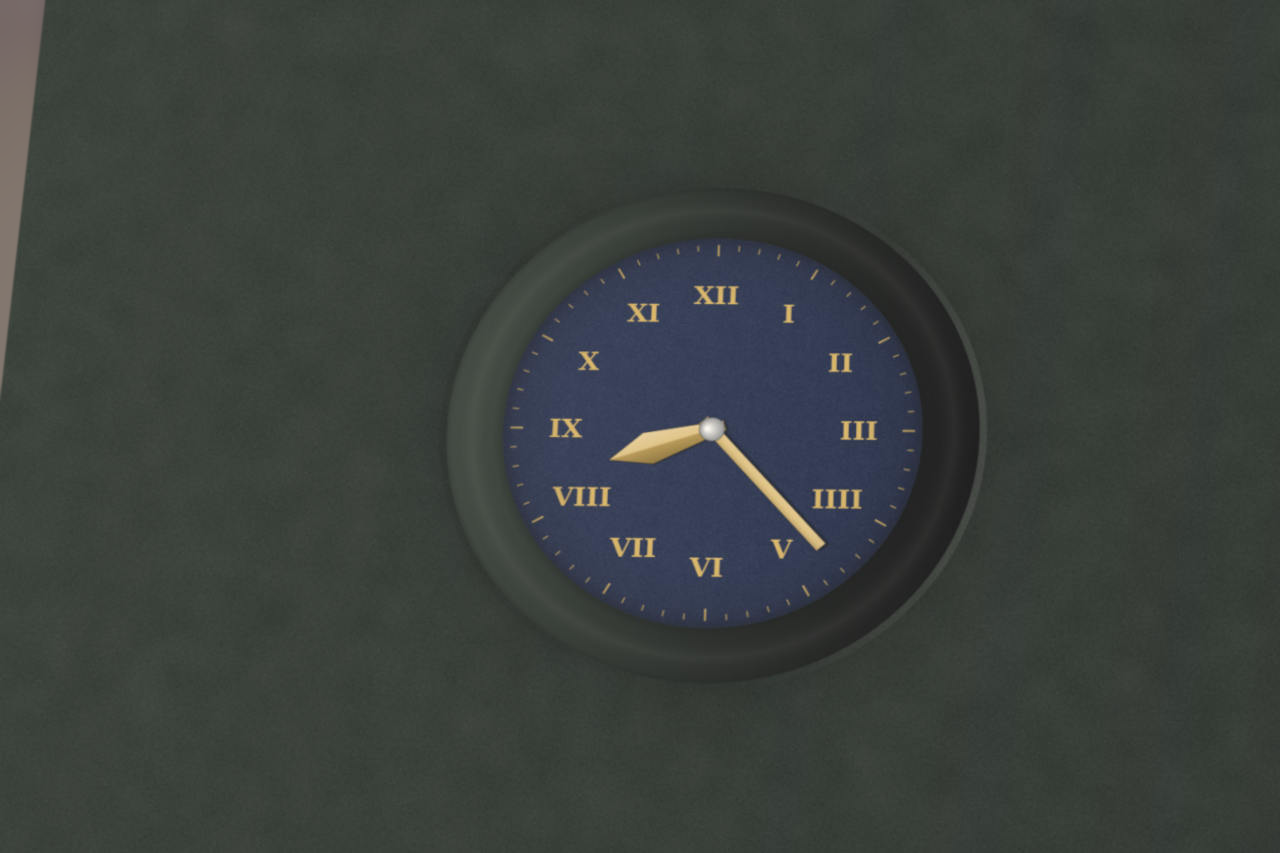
{"hour": 8, "minute": 23}
